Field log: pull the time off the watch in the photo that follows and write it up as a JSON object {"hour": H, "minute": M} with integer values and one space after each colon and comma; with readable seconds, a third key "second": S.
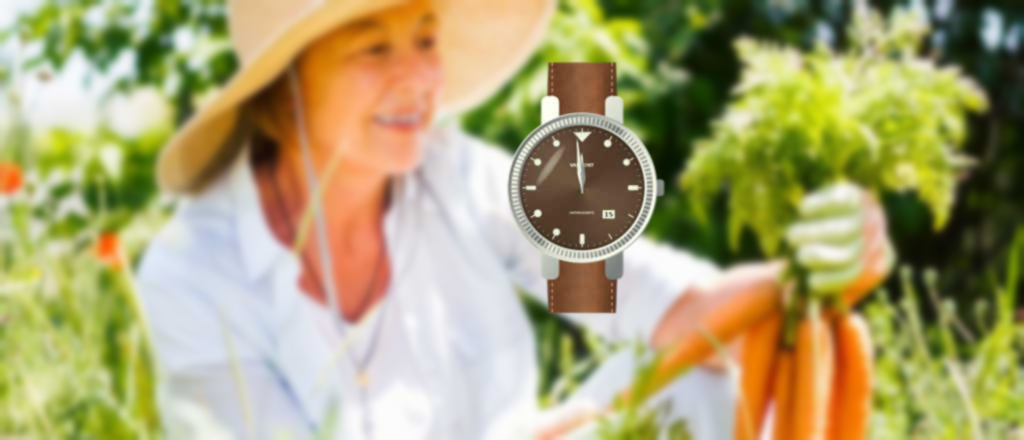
{"hour": 11, "minute": 59}
